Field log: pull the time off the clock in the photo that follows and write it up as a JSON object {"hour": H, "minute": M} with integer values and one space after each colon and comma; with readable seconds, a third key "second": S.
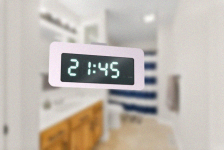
{"hour": 21, "minute": 45}
